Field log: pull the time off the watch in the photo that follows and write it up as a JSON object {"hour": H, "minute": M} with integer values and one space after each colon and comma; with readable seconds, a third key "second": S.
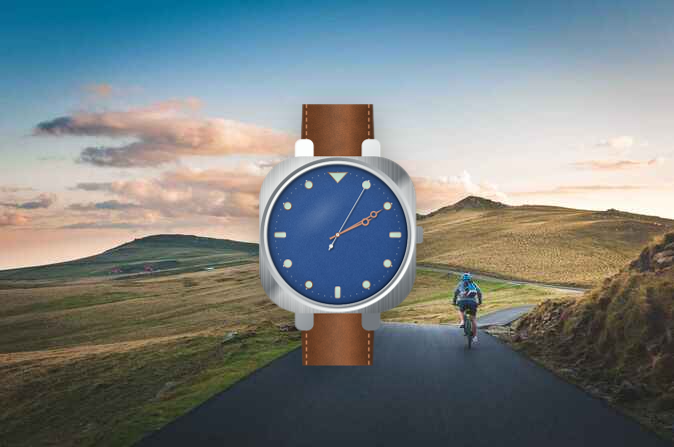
{"hour": 2, "minute": 10, "second": 5}
